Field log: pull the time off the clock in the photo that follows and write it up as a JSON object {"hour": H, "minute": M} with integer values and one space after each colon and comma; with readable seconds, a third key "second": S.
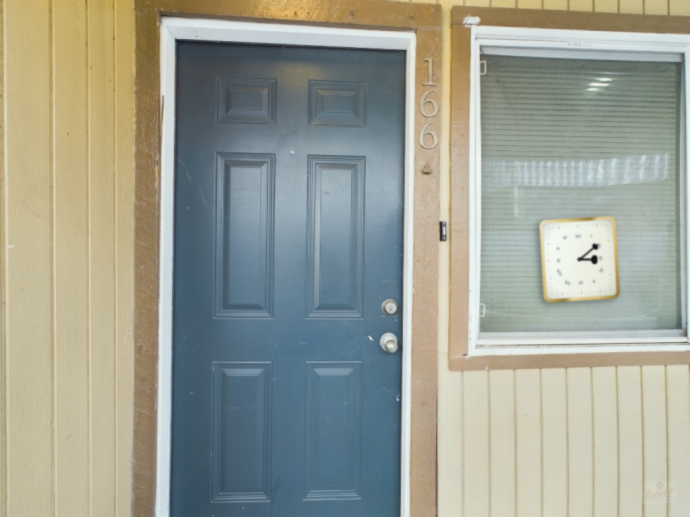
{"hour": 3, "minute": 9}
